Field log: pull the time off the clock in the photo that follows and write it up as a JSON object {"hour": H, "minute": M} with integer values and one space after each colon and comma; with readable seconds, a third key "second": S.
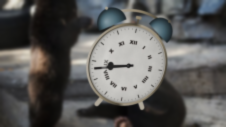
{"hour": 8, "minute": 43}
